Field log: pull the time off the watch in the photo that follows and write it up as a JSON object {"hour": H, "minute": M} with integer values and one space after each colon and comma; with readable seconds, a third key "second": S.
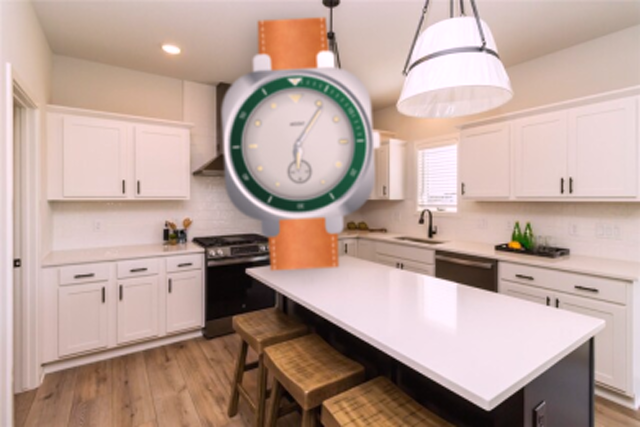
{"hour": 6, "minute": 6}
